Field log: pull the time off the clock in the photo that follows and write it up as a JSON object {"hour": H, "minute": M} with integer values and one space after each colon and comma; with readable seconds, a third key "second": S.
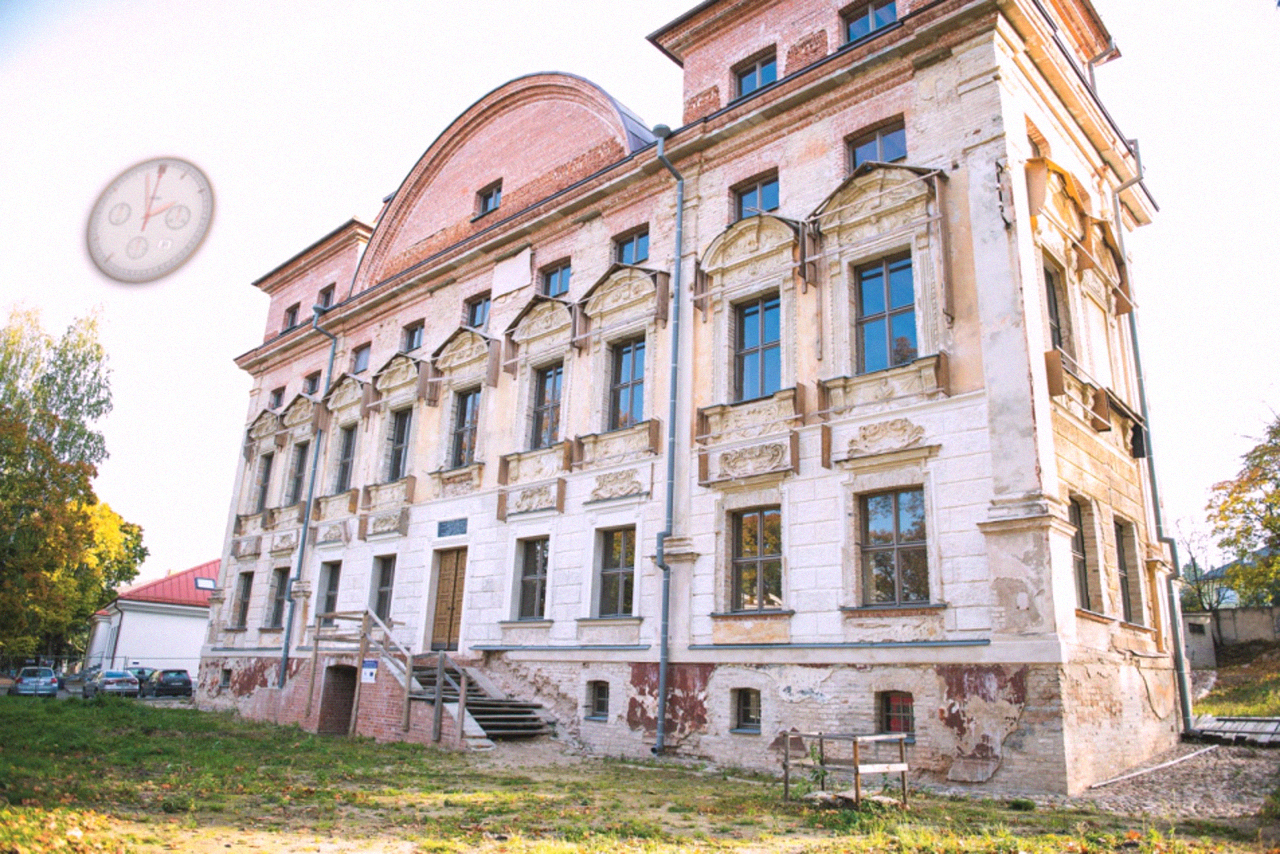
{"hour": 1, "minute": 57}
